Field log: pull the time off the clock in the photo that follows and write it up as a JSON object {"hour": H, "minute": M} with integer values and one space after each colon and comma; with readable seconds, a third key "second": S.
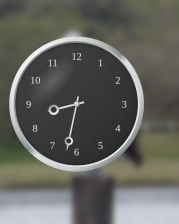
{"hour": 8, "minute": 32}
